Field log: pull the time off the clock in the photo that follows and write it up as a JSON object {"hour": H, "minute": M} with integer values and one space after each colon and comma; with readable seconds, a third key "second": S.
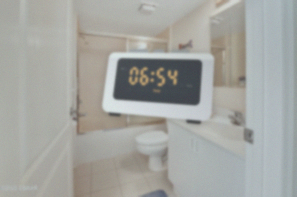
{"hour": 6, "minute": 54}
